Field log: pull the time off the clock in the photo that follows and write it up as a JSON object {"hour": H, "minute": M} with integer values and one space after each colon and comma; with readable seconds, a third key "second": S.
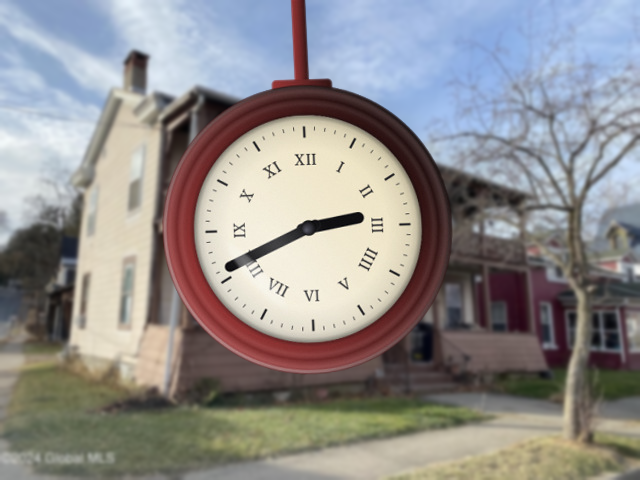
{"hour": 2, "minute": 41}
